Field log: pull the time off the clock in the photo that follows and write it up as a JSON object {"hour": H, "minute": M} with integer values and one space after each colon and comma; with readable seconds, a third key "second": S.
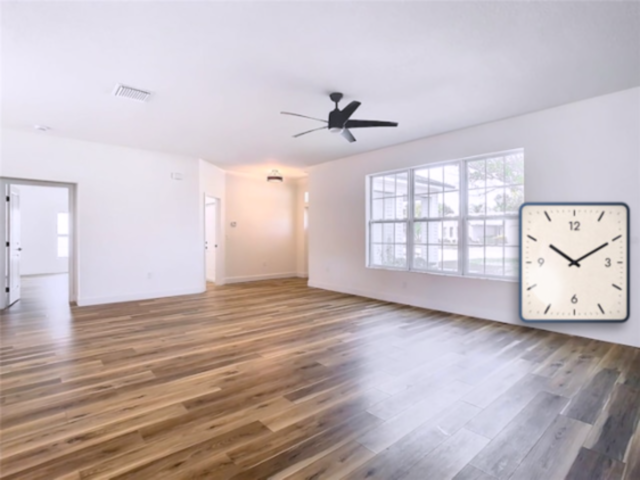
{"hour": 10, "minute": 10}
